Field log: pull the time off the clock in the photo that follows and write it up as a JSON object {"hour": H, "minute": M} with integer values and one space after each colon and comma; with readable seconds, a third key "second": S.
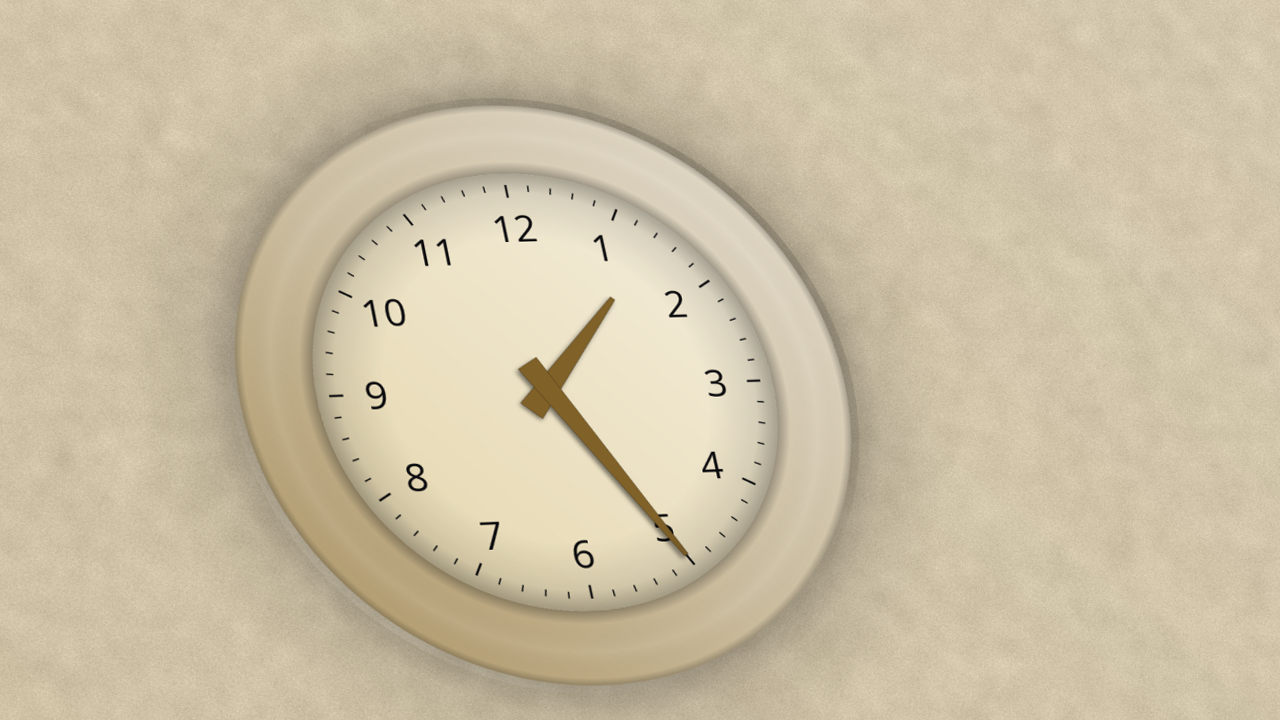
{"hour": 1, "minute": 25}
